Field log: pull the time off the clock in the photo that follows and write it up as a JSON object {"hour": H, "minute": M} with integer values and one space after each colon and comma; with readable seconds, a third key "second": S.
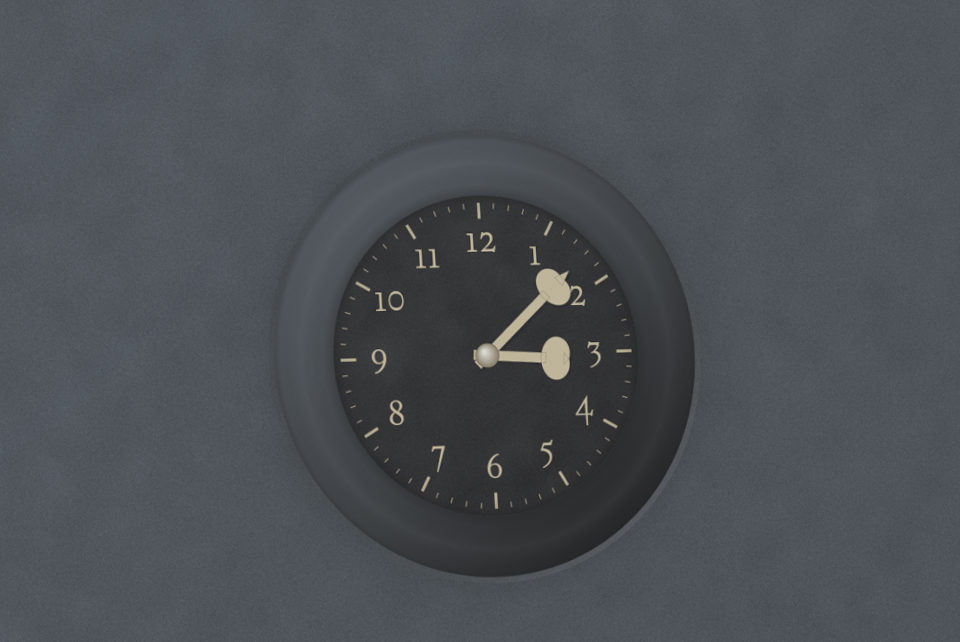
{"hour": 3, "minute": 8}
